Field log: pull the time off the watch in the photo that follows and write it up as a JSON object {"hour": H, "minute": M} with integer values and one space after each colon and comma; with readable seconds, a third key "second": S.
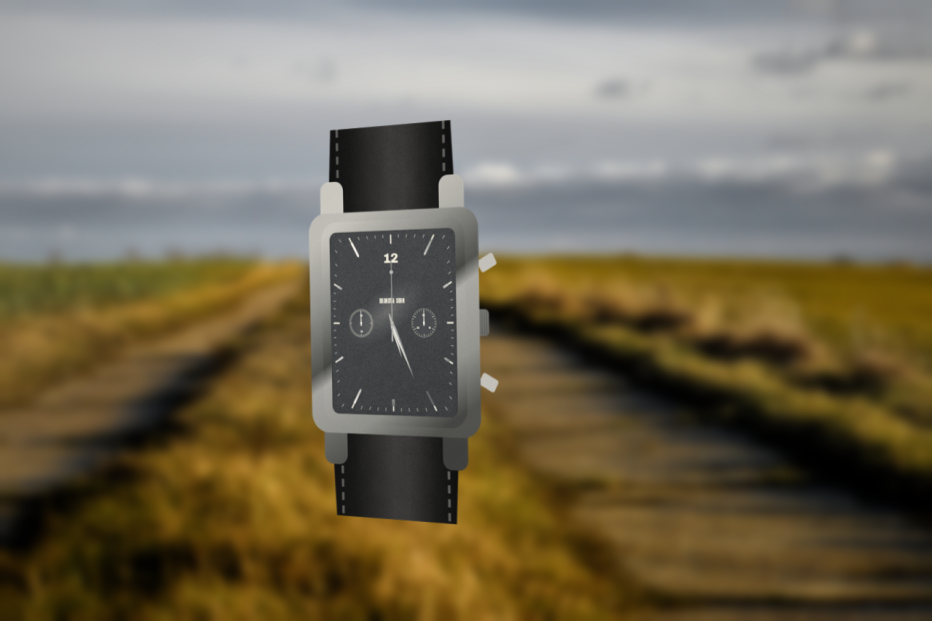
{"hour": 5, "minute": 26}
